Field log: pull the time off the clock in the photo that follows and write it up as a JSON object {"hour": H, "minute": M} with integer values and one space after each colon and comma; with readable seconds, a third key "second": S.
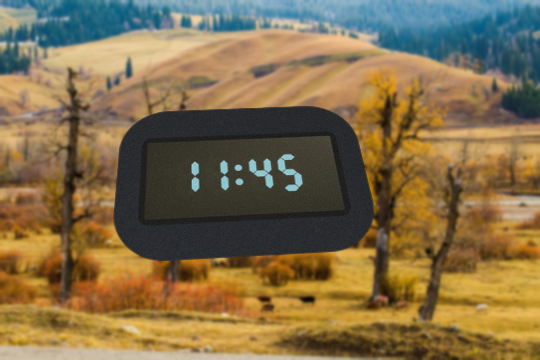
{"hour": 11, "minute": 45}
